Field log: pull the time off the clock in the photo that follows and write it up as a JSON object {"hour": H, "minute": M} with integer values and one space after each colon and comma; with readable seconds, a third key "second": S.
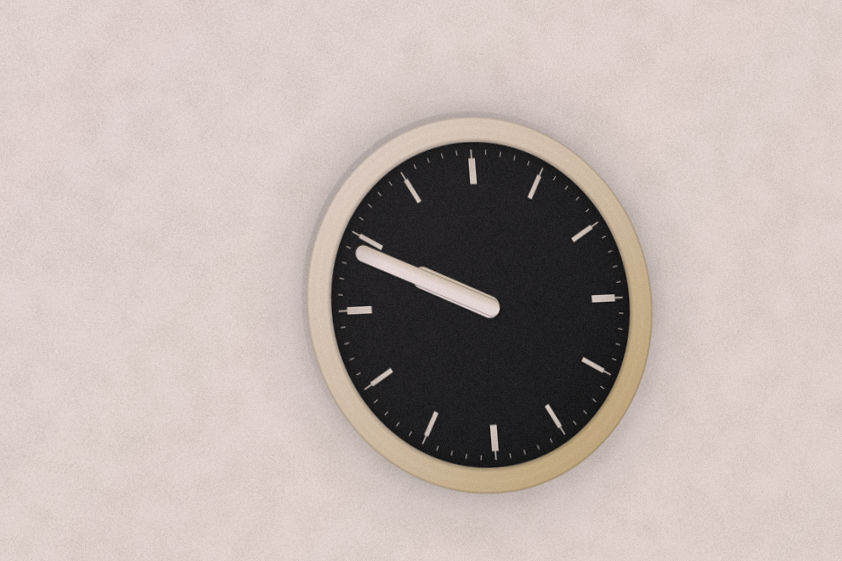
{"hour": 9, "minute": 49}
